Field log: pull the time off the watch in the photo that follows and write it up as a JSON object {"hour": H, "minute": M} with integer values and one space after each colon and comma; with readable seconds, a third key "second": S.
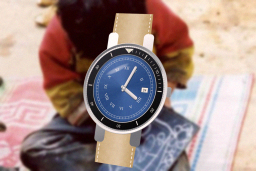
{"hour": 4, "minute": 4}
